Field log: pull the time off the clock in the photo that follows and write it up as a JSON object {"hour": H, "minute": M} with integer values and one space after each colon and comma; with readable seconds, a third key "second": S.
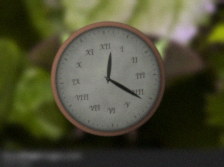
{"hour": 12, "minute": 21}
